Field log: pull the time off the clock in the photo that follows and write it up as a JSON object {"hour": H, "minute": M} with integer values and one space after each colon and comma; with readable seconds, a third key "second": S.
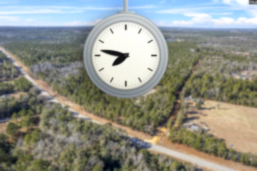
{"hour": 7, "minute": 47}
